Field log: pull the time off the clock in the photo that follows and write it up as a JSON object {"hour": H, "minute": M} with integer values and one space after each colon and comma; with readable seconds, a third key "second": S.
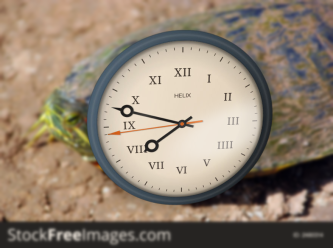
{"hour": 7, "minute": 47, "second": 44}
